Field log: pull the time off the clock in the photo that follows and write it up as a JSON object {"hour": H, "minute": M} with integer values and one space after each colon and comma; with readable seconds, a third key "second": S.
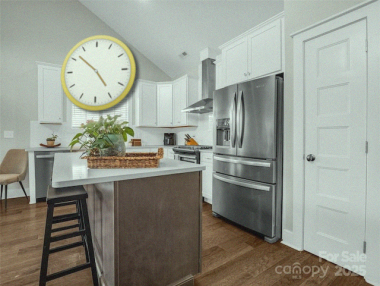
{"hour": 4, "minute": 52}
